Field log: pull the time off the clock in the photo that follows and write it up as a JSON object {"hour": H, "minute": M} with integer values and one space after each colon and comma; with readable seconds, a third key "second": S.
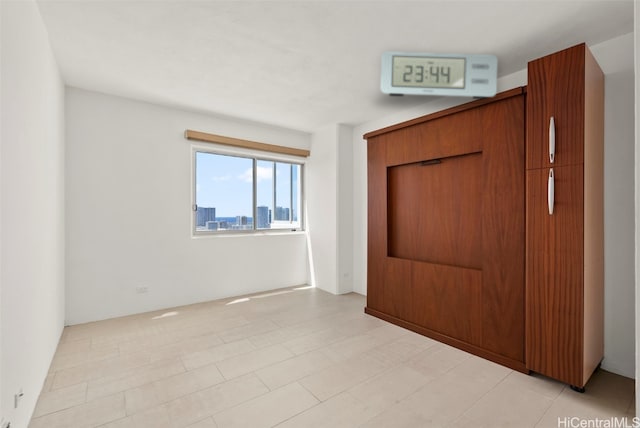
{"hour": 23, "minute": 44}
